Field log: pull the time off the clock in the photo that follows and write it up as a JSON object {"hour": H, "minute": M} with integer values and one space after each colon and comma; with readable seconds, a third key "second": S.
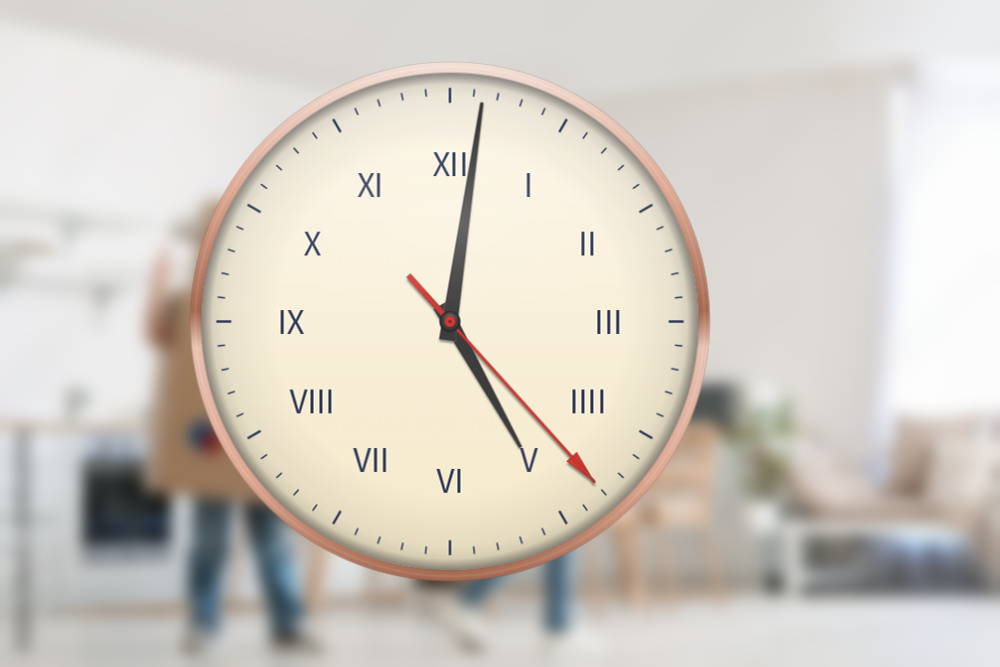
{"hour": 5, "minute": 1, "second": 23}
